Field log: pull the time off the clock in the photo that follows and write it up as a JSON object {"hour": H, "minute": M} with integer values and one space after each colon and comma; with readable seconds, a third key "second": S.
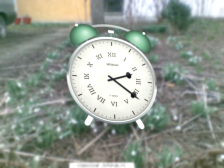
{"hour": 2, "minute": 21}
